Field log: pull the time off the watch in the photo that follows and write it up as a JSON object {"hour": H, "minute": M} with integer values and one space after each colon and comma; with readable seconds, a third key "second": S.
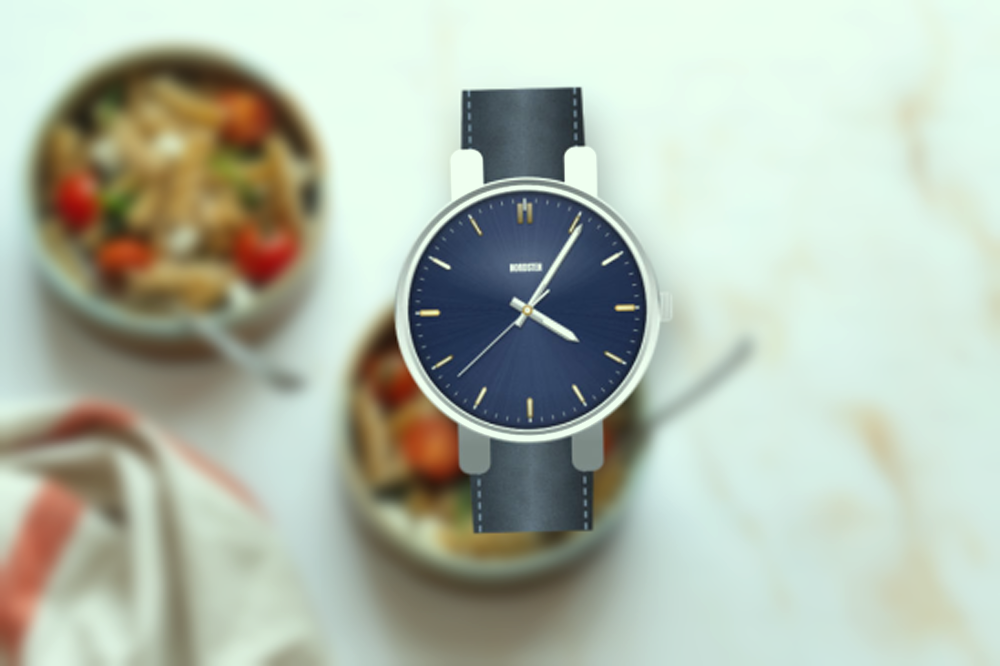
{"hour": 4, "minute": 5, "second": 38}
